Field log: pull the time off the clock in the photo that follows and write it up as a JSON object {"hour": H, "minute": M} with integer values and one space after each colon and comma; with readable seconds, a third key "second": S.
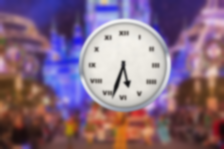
{"hour": 5, "minute": 33}
